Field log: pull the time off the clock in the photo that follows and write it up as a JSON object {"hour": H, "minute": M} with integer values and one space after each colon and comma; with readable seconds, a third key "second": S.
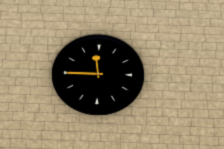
{"hour": 11, "minute": 45}
